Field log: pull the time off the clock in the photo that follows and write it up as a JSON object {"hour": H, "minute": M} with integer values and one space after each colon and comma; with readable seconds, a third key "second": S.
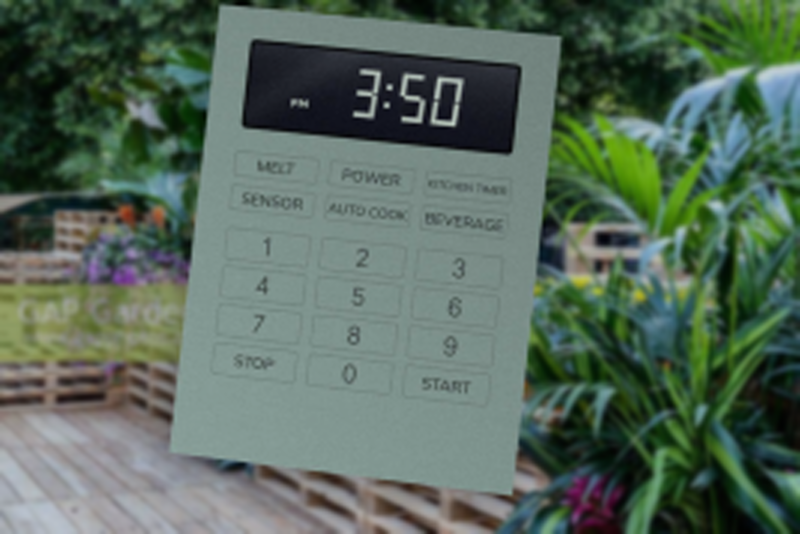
{"hour": 3, "minute": 50}
